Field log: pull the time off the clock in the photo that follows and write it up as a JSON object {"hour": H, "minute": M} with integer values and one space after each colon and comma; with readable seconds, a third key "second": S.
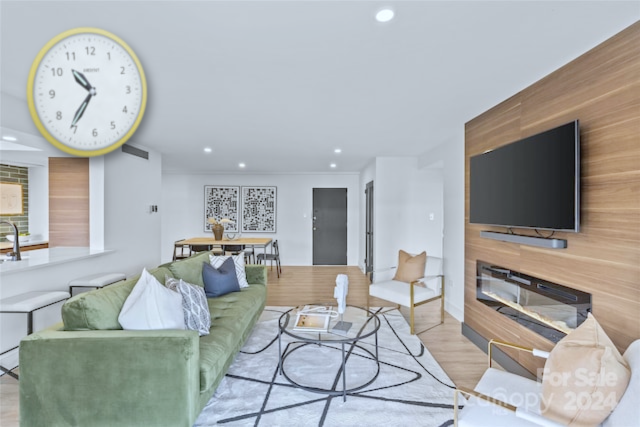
{"hour": 10, "minute": 36}
